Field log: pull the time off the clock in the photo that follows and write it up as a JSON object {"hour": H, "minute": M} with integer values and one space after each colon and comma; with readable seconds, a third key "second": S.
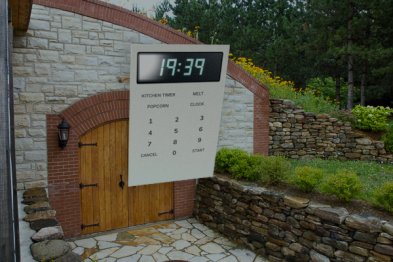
{"hour": 19, "minute": 39}
